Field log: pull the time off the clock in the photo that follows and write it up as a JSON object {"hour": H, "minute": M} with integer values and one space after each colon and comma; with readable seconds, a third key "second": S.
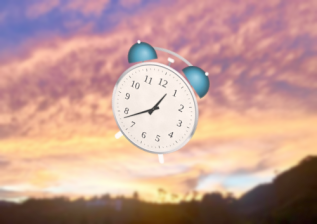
{"hour": 12, "minute": 38}
